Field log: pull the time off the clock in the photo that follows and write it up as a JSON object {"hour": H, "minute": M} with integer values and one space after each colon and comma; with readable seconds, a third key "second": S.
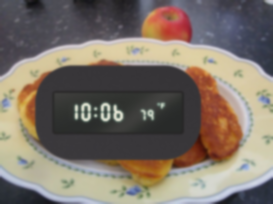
{"hour": 10, "minute": 6}
